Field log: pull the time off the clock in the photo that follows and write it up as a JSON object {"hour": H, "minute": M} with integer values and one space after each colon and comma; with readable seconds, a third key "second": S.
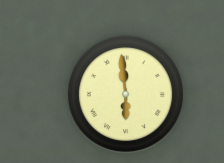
{"hour": 5, "minute": 59}
